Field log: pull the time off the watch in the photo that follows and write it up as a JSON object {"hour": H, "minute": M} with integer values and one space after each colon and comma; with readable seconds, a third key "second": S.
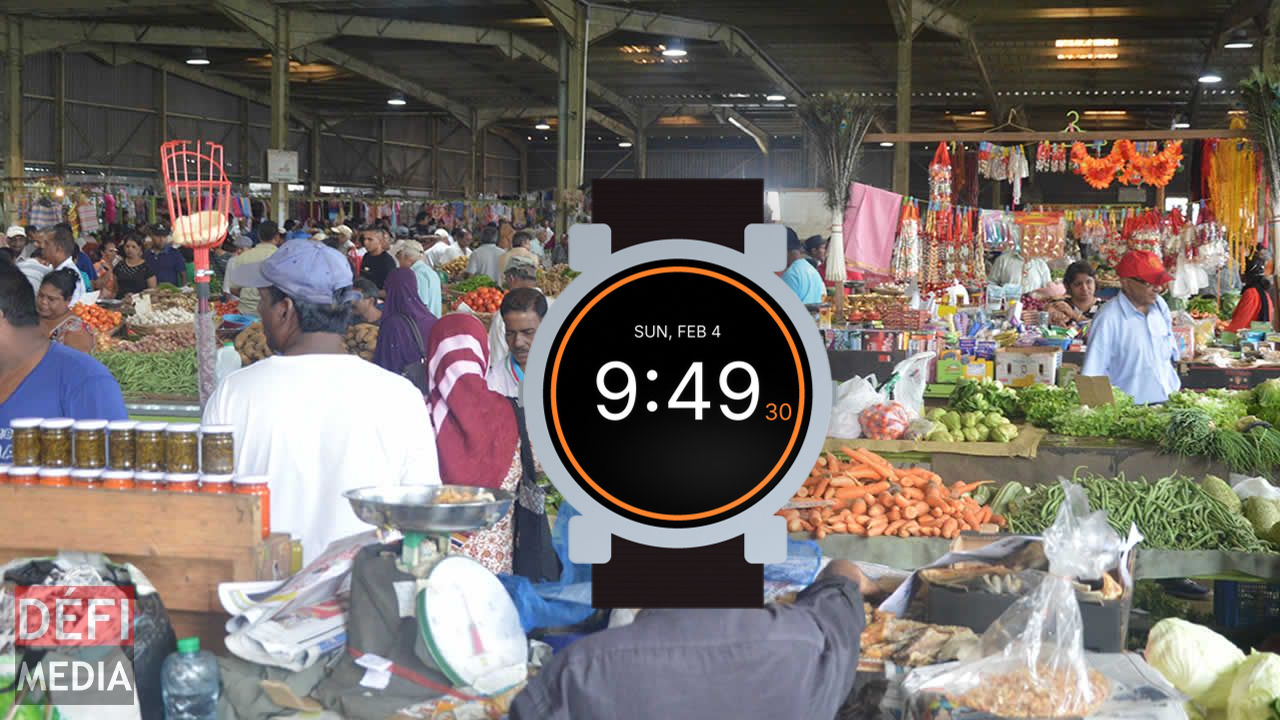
{"hour": 9, "minute": 49, "second": 30}
